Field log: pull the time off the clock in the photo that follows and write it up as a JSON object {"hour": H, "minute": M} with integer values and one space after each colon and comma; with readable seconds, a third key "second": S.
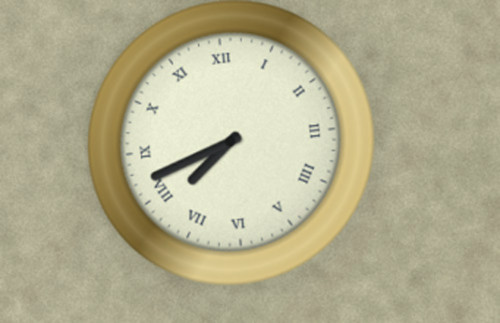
{"hour": 7, "minute": 42}
